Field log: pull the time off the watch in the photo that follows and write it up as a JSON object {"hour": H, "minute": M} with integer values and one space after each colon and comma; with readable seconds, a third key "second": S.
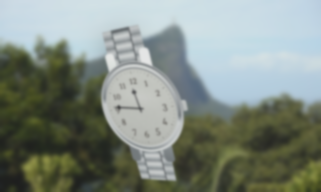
{"hour": 11, "minute": 46}
